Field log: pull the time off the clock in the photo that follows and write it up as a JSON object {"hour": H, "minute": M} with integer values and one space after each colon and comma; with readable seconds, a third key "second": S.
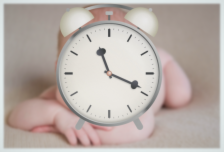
{"hour": 11, "minute": 19}
